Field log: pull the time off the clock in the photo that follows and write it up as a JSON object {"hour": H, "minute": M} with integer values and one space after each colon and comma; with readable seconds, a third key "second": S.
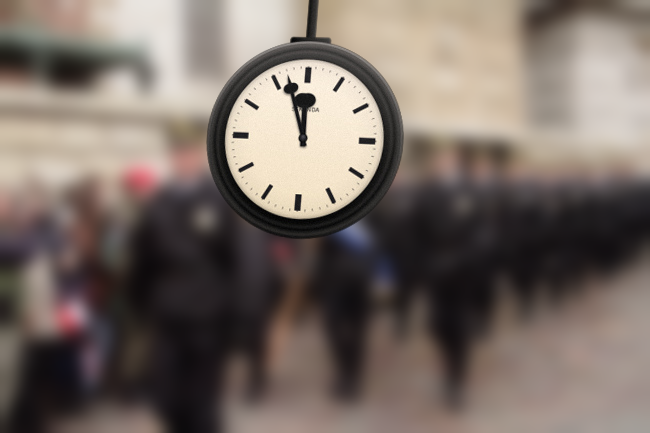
{"hour": 11, "minute": 57}
